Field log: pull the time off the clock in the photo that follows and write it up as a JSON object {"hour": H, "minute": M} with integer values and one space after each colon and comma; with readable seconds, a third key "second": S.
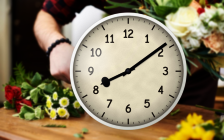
{"hour": 8, "minute": 9}
